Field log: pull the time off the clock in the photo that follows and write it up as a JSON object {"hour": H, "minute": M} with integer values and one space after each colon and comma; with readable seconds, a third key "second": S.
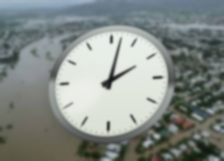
{"hour": 2, "minute": 2}
